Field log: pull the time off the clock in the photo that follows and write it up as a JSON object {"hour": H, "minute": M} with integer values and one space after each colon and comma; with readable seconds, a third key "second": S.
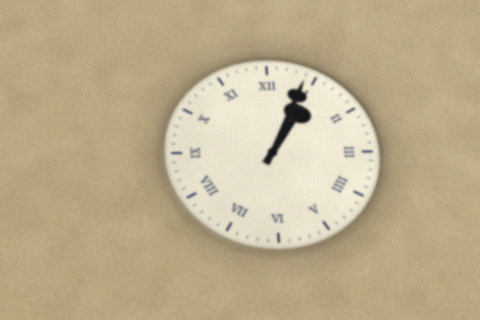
{"hour": 1, "minute": 4}
